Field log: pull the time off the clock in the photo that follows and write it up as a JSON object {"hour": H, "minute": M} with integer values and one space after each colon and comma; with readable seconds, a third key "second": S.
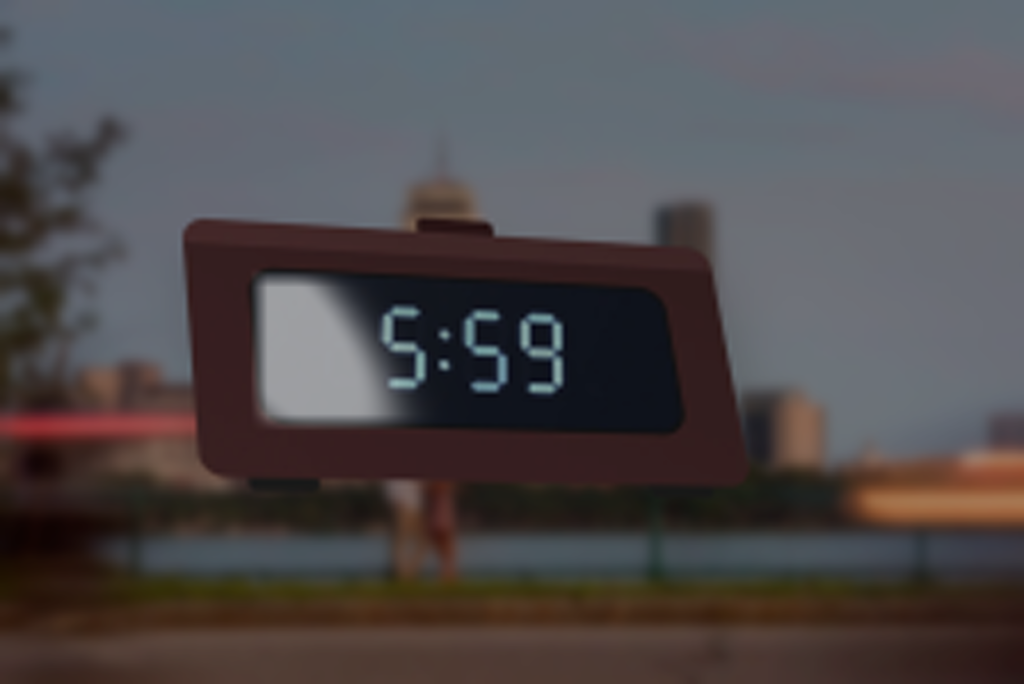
{"hour": 5, "minute": 59}
